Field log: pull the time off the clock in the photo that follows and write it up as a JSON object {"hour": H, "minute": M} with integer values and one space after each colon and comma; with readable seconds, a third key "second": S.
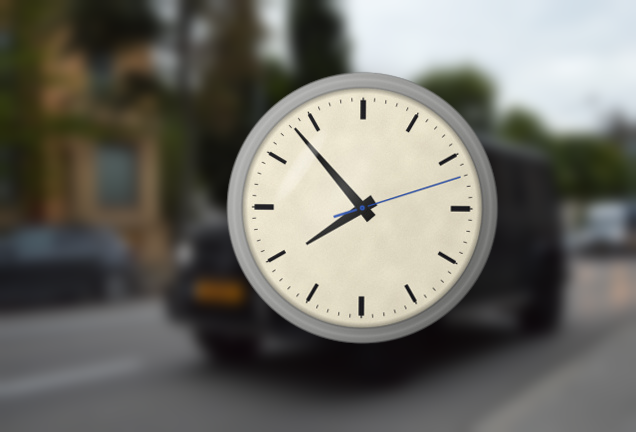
{"hour": 7, "minute": 53, "second": 12}
